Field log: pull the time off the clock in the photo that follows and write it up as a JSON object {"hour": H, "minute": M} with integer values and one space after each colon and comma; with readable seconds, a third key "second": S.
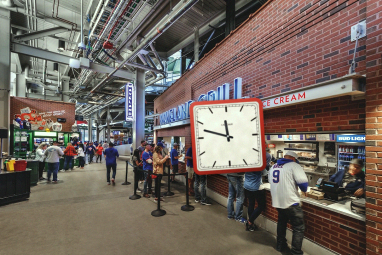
{"hour": 11, "minute": 48}
